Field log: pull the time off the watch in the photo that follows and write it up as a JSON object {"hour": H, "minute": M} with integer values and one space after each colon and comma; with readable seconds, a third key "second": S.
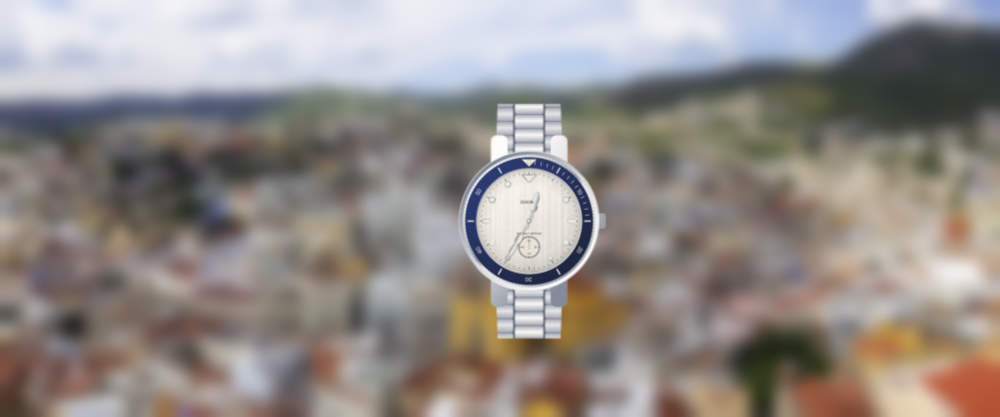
{"hour": 12, "minute": 35}
